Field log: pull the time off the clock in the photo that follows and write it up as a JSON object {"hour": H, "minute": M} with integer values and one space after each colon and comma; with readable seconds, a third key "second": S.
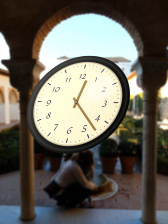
{"hour": 12, "minute": 23}
